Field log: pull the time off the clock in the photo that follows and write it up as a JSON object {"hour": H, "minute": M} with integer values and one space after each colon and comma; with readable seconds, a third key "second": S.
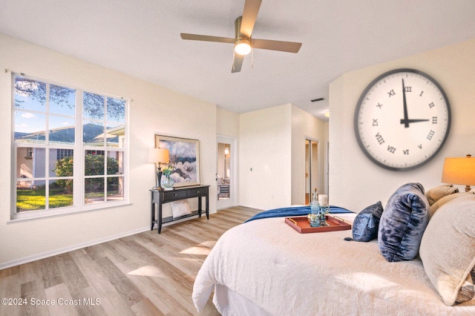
{"hour": 2, "minute": 59}
